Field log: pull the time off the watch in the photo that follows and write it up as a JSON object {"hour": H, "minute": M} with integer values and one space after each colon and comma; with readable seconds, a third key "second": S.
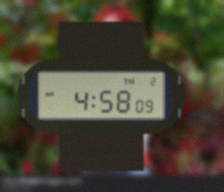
{"hour": 4, "minute": 58, "second": 9}
